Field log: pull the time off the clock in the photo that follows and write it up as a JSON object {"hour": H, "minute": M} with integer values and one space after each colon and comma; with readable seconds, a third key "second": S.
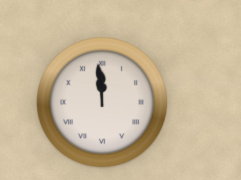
{"hour": 11, "minute": 59}
